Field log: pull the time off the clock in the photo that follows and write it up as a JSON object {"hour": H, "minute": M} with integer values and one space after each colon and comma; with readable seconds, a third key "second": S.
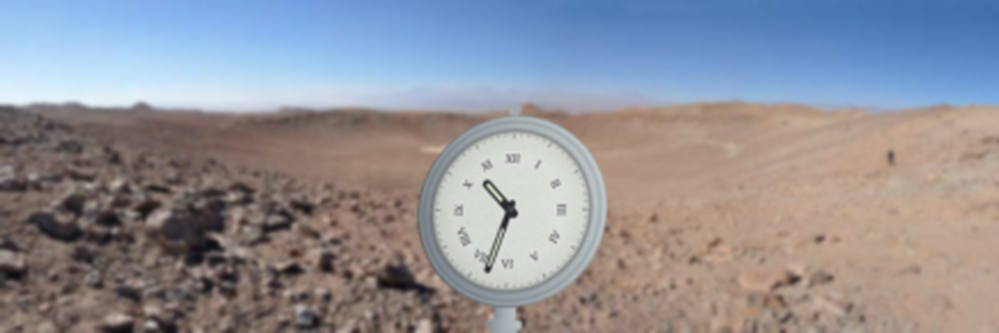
{"hour": 10, "minute": 33}
